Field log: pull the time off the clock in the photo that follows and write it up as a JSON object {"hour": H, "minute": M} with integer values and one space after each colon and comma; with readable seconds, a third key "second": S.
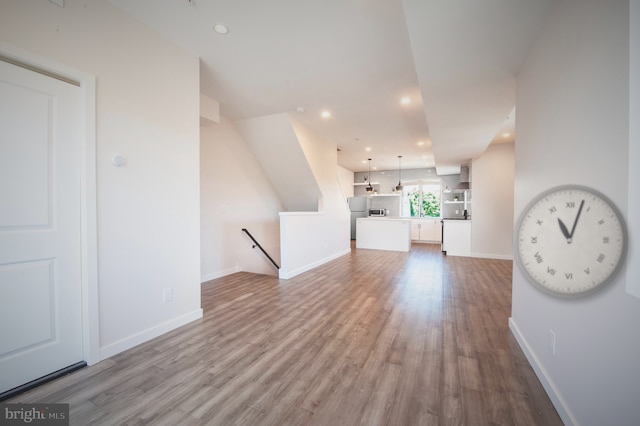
{"hour": 11, "minute": 3}
